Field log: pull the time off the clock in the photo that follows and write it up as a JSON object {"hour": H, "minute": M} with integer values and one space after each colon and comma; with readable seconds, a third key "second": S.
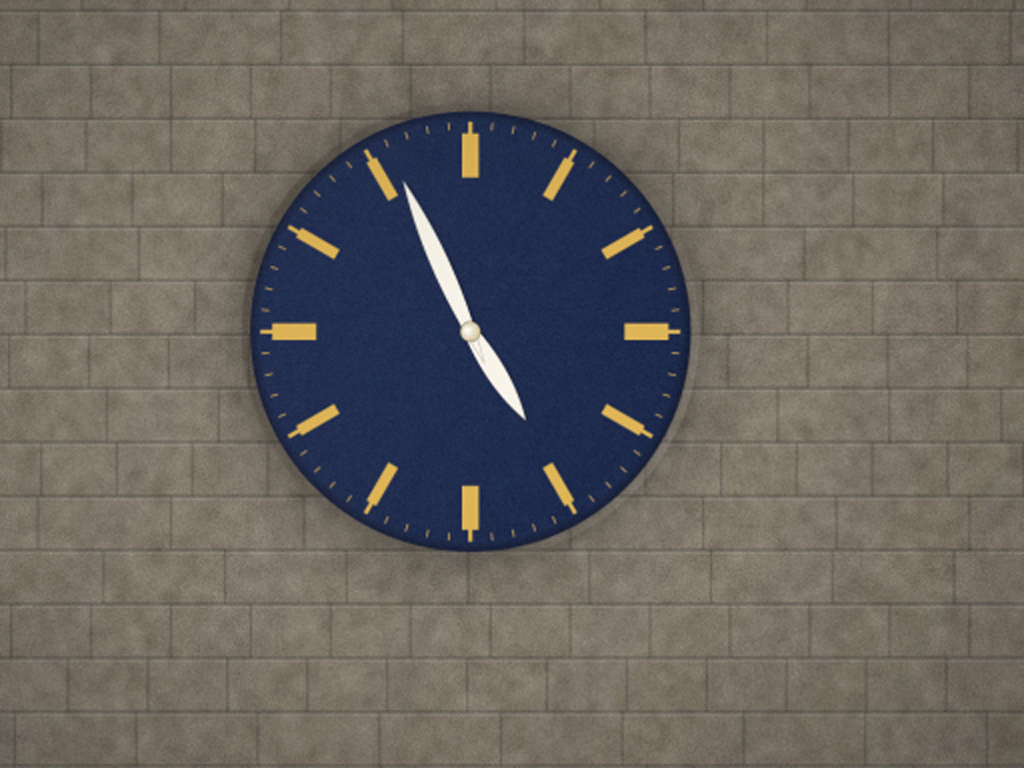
{"hour": 4, "minute": 56}
